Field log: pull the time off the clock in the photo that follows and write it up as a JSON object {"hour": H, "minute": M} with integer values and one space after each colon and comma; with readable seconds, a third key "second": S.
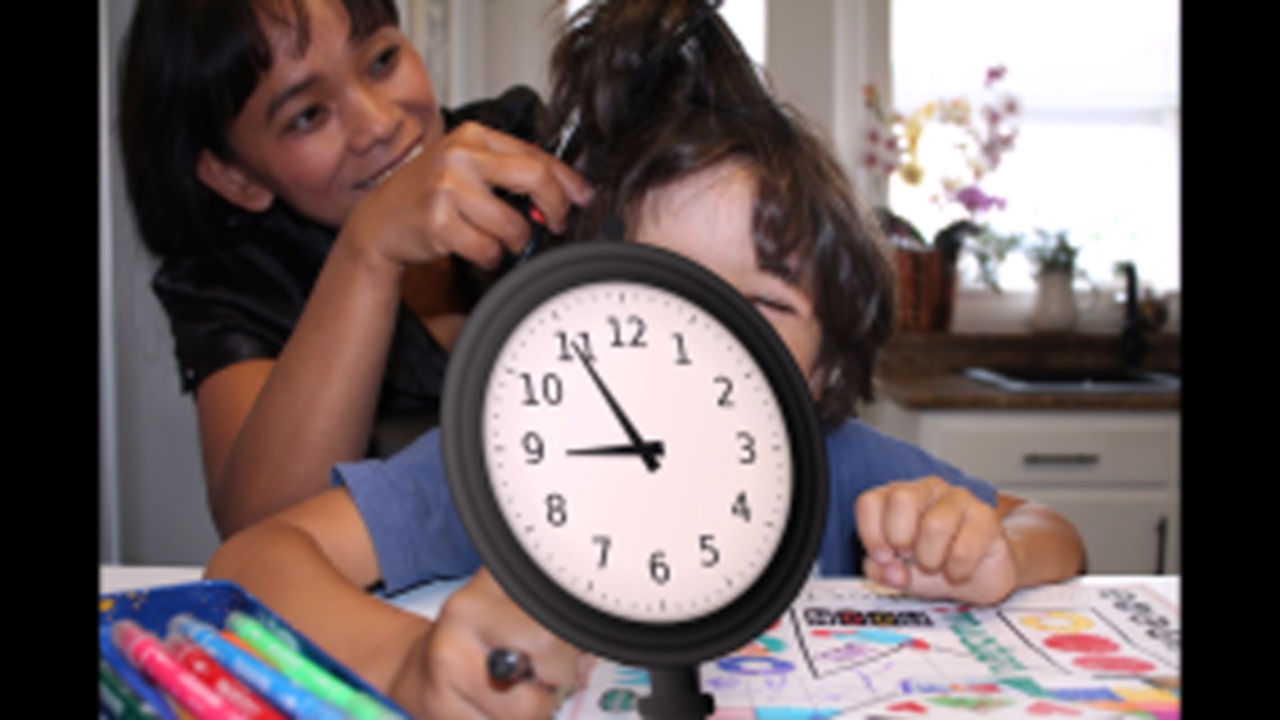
{"hour": 8, "minute": 55}
